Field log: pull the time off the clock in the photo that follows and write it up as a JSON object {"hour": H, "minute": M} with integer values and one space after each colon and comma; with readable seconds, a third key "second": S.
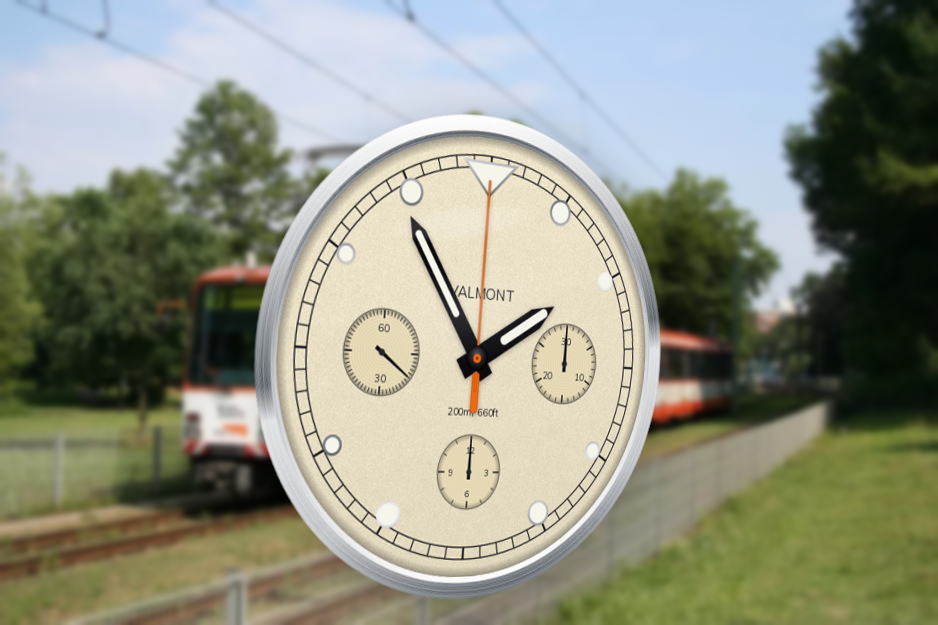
{"hour": 1, "minute": 54, "second": 21}
